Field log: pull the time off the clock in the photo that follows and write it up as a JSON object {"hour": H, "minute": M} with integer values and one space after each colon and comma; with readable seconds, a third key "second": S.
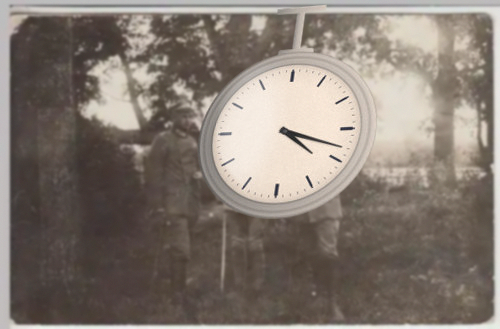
{"hour": 4, "minute": 18}
